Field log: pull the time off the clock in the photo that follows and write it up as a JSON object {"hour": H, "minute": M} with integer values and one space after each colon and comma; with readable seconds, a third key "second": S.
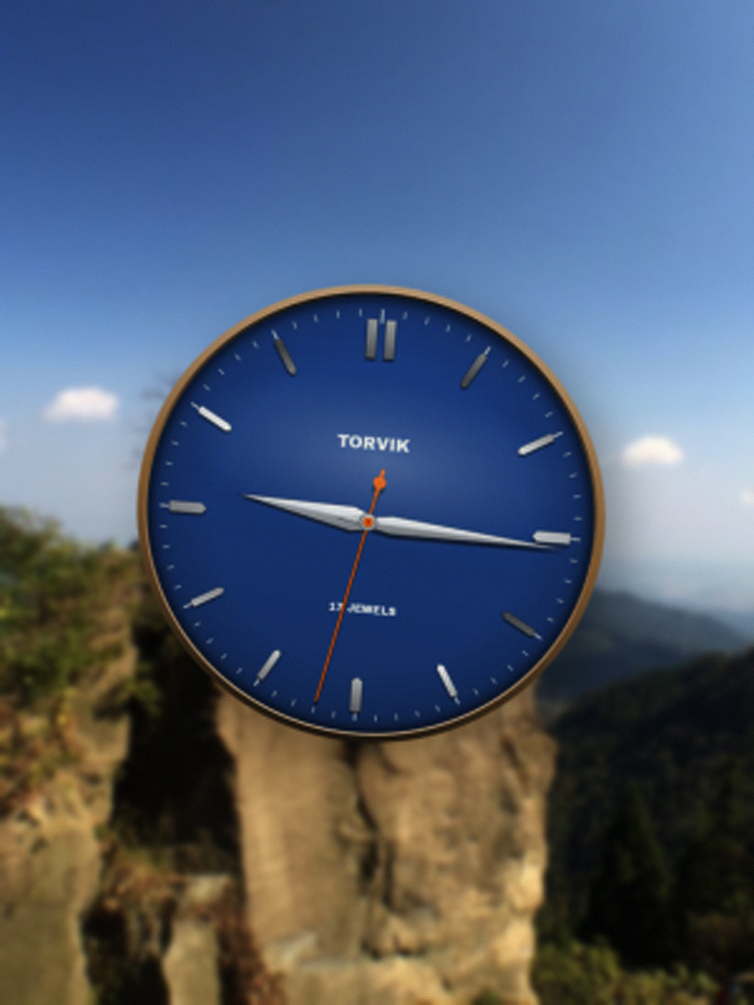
{"hour": 9, "minute": 15, "second": 32}
